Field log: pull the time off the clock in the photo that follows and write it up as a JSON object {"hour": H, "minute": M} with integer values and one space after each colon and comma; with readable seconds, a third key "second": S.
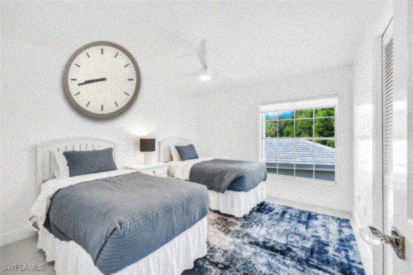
{"hour": 8, "minute": 43}
